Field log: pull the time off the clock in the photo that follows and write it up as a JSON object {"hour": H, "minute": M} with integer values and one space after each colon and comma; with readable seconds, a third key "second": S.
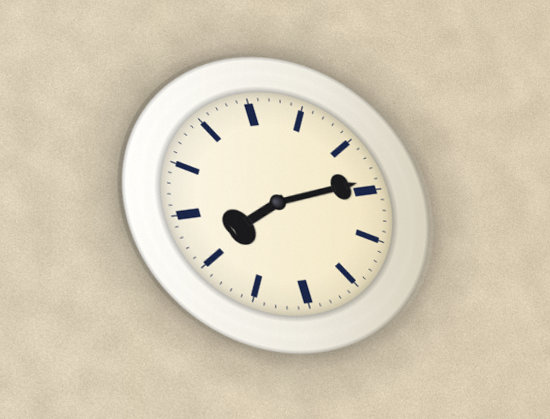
{"hour": 8, "minute": 14}
